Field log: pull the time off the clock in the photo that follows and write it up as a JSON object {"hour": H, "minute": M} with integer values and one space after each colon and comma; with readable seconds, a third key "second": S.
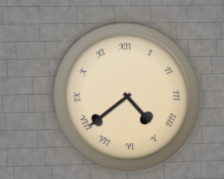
{"hour": 4, "minute": 39}
